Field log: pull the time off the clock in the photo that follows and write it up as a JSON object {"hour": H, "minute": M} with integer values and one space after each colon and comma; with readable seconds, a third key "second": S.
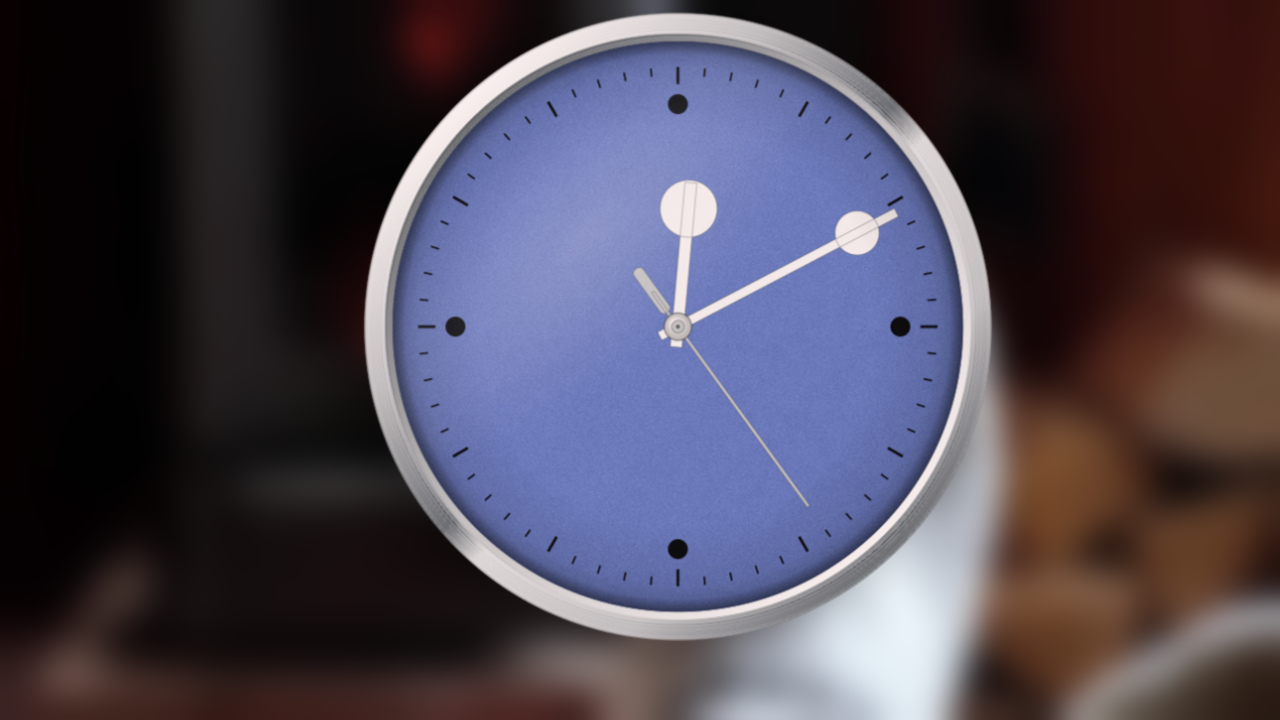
{"hour": 12, "minute": 10, "second": 24}
